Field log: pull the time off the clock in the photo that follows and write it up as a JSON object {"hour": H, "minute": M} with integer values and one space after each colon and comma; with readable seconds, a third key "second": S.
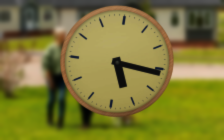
{"hour": 5, "minute": 16}
